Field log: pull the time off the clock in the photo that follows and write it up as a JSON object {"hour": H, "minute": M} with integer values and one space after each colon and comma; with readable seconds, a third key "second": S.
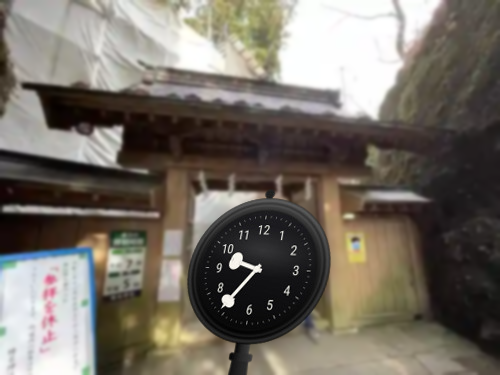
{"hour": 9, "minute": 36}
